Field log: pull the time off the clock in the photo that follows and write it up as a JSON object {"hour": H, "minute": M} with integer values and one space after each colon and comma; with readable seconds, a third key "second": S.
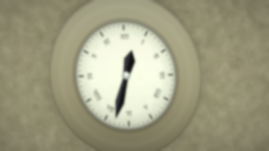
{"hour": 12, "minute": 33}
